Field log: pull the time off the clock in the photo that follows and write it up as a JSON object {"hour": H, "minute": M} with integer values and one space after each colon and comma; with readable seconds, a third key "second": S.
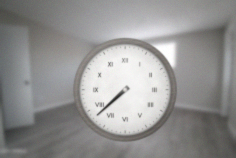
{"hour": 7, "minute": 38}
